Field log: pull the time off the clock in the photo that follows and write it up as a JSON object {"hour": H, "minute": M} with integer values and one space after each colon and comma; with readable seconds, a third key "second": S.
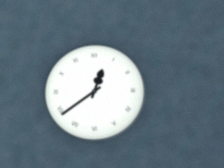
{"hour": 12, "minute": 39}
